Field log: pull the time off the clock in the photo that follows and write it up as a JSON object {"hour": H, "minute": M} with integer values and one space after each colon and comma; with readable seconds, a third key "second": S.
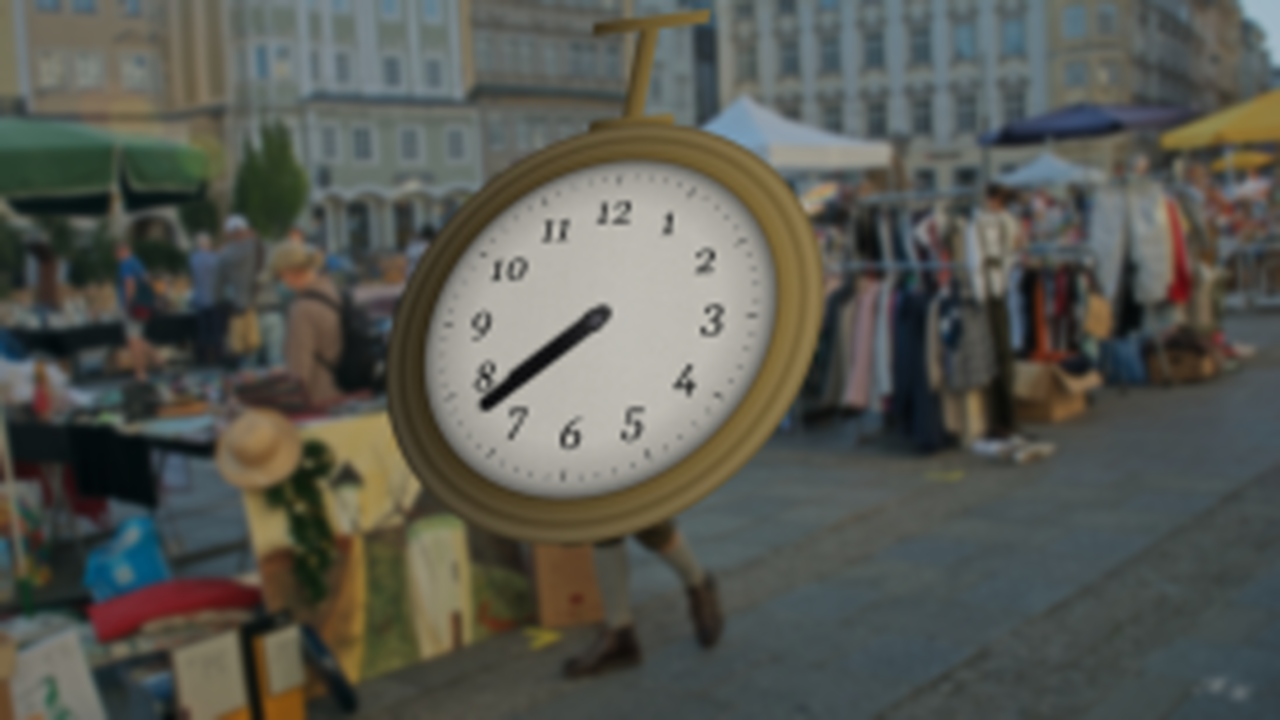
{"hour": 7, "minute": 38}
